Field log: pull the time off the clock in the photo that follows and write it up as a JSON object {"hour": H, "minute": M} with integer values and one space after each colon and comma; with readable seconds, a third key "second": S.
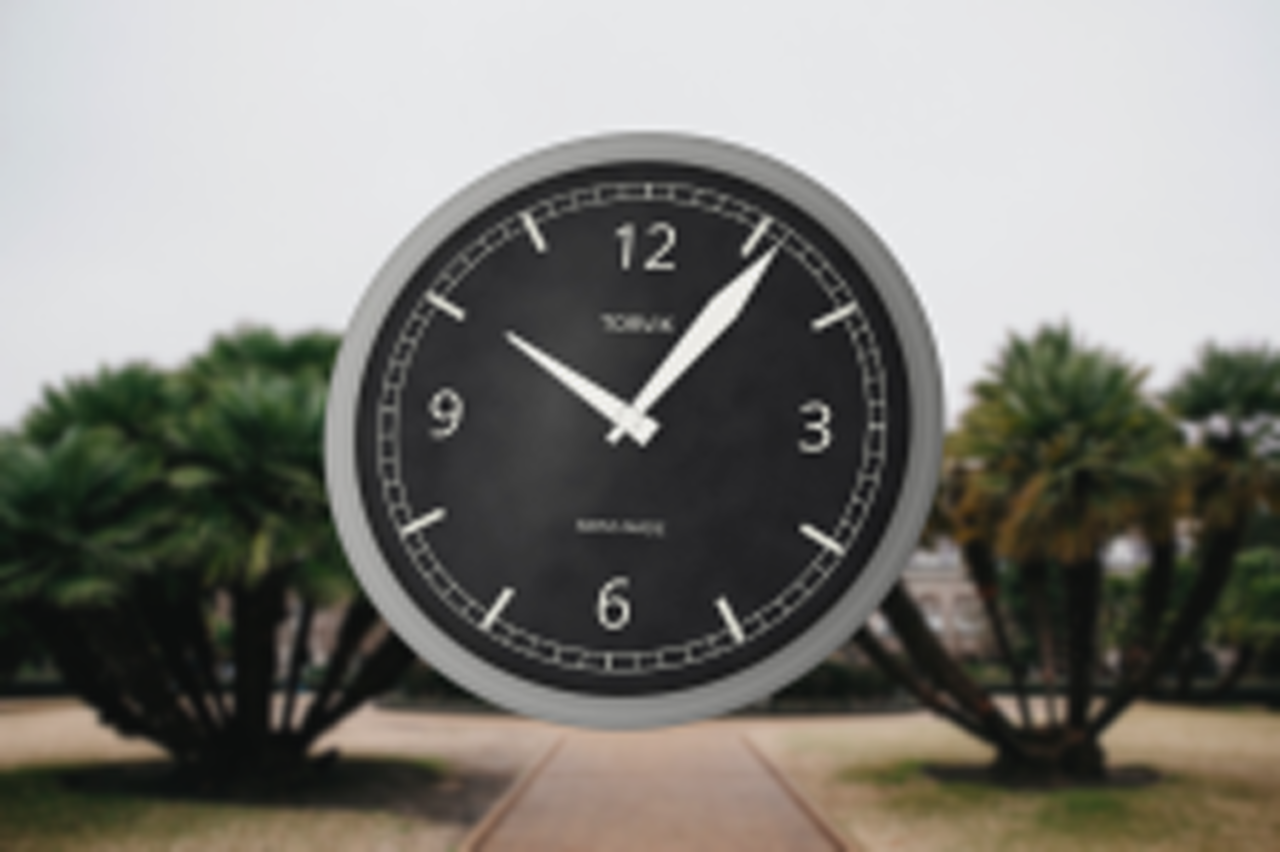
{"hour": 10, "minute": 6}
